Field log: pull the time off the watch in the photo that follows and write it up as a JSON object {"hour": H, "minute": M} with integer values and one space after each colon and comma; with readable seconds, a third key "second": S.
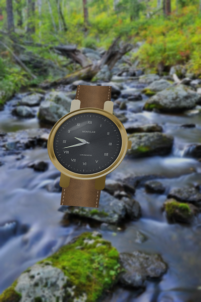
{"hour": 9, "minute": 42}
